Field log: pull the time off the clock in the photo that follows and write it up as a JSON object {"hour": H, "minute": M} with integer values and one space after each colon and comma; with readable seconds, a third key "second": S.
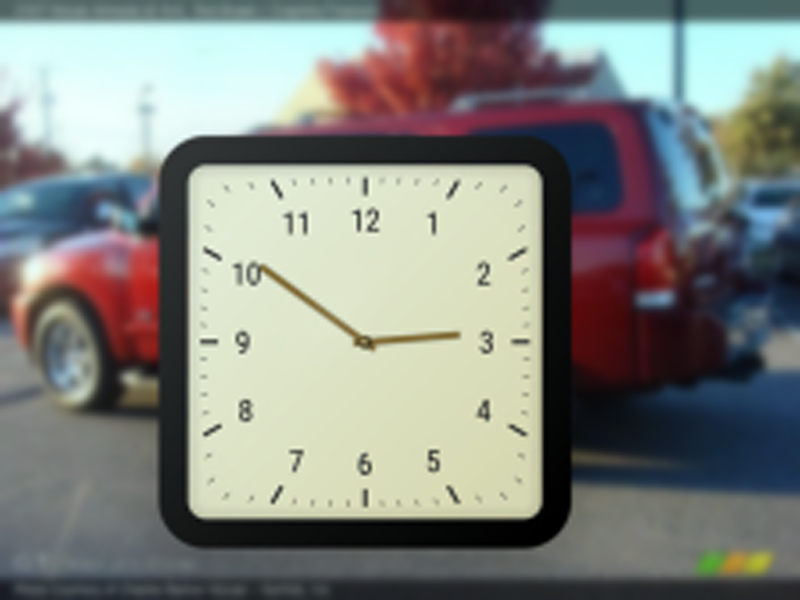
{"hour": 2, "minute": 51}
